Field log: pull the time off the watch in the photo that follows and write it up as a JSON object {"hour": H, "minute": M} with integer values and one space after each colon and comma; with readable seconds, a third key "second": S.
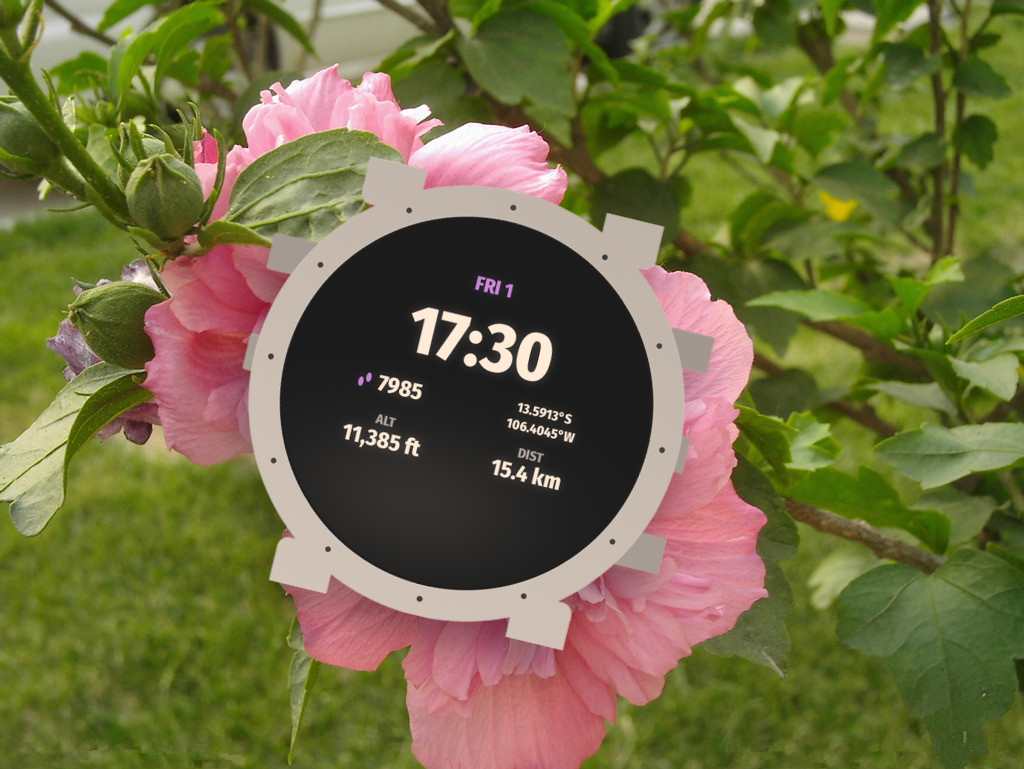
{"hour": 17, "minute": 30}
